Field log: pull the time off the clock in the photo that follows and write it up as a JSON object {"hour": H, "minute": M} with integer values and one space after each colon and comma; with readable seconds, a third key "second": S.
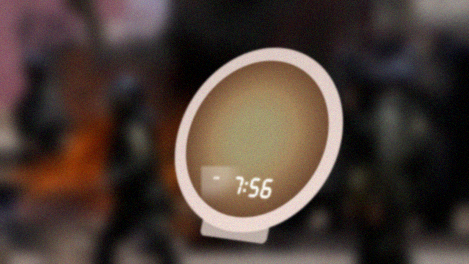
{"hour": 7, "minute": 56}
